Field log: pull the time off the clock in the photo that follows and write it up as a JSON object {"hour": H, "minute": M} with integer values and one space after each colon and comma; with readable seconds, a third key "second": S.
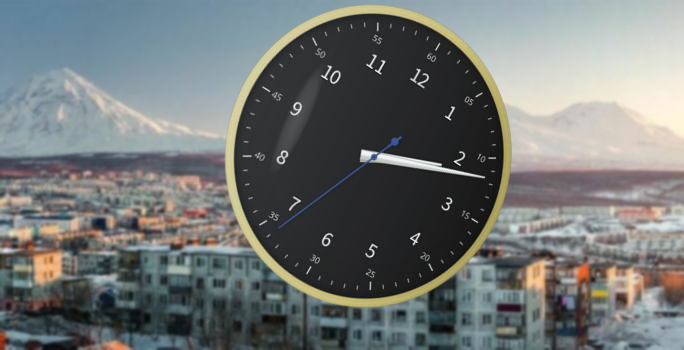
{"hour": 2, "minute": 11, "second": 34}
